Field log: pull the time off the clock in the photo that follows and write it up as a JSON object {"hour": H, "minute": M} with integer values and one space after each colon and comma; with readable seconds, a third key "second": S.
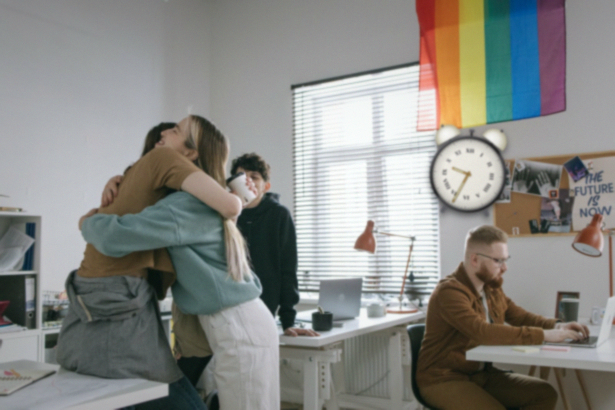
{"hour": 9, "minute": 34}
